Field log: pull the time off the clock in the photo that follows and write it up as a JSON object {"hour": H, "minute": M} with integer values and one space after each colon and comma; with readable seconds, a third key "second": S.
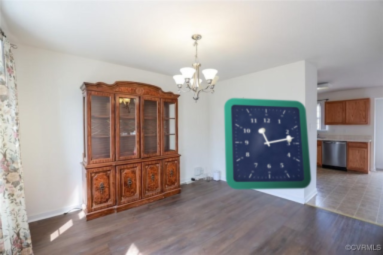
{"hour": 11, "minute": 13}
